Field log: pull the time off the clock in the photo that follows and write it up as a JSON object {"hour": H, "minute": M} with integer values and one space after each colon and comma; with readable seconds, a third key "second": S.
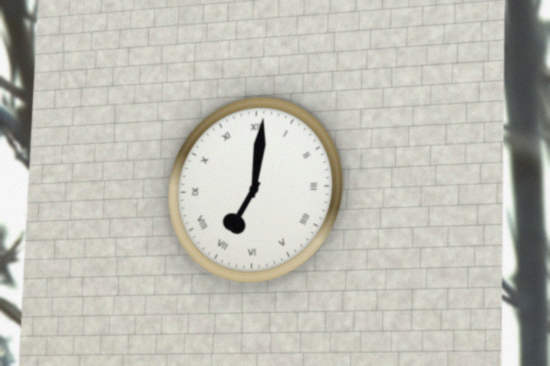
{"hour": 7, "minute": 1}
